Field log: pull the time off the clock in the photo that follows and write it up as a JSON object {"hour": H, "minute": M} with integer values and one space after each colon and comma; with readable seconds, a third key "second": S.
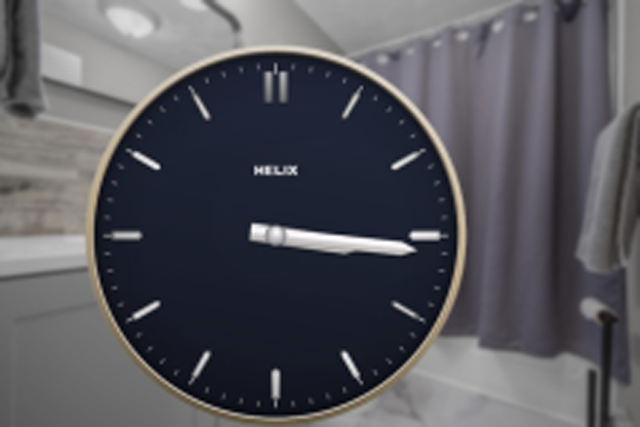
{"hour": 3, "minute": 16}
